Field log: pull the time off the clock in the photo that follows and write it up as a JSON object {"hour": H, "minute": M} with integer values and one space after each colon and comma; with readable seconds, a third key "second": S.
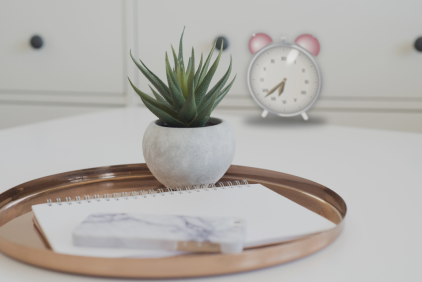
{"hour": 6, "minute": 38}
